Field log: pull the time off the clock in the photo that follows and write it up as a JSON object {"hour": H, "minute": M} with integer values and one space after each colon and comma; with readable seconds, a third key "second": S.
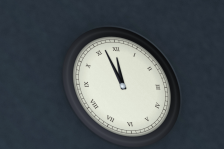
{"hour": 11, "minute": 57}
